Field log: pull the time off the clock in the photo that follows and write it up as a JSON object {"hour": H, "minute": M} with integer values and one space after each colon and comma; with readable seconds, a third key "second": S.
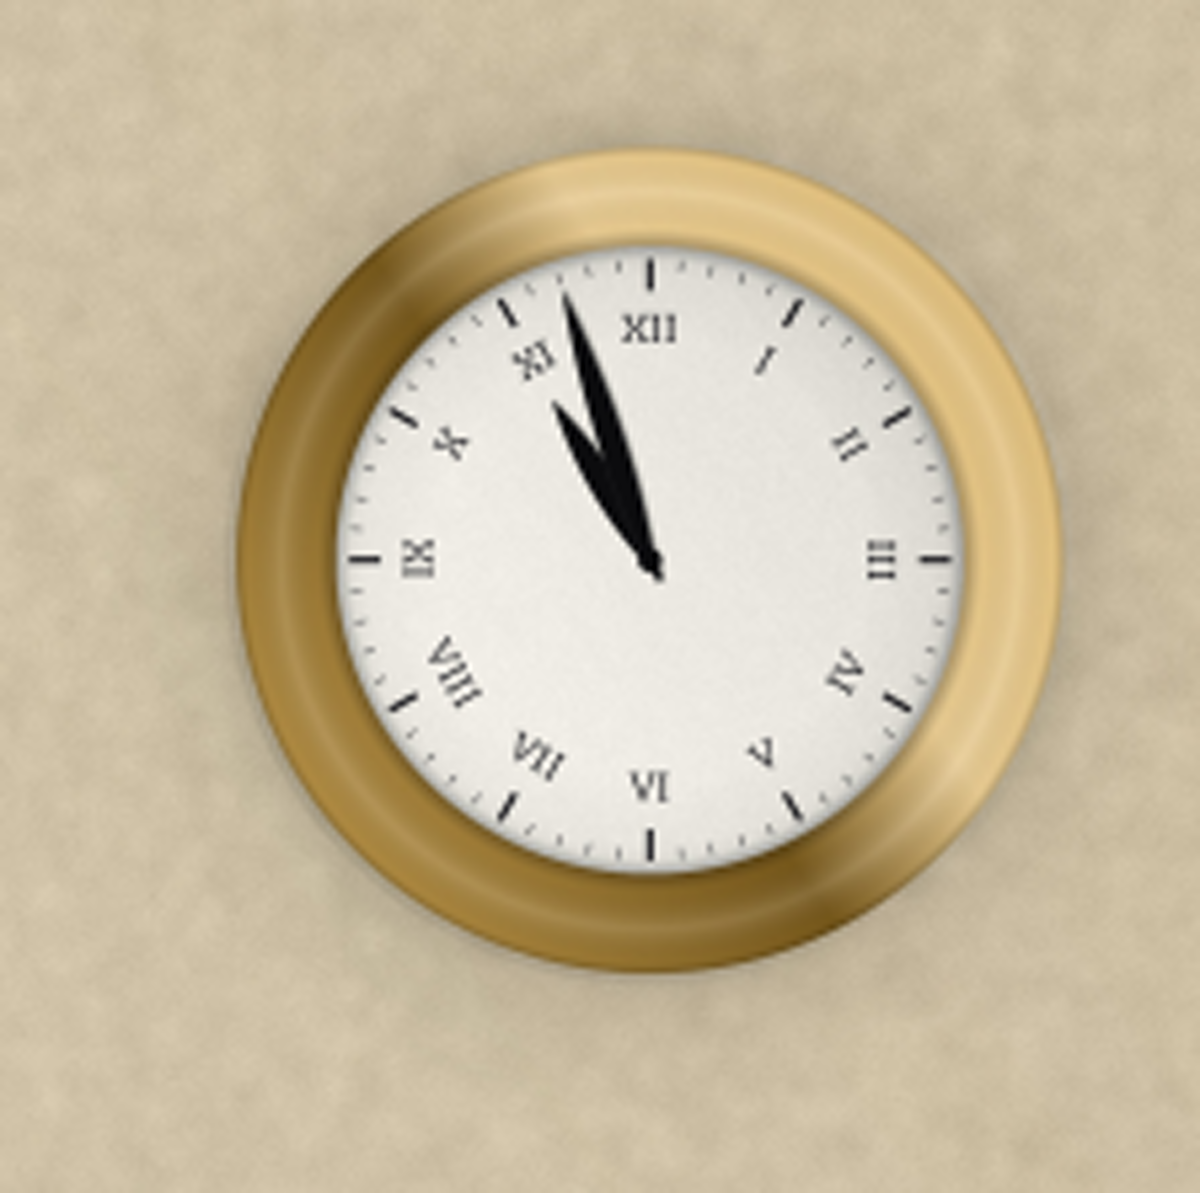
{"hour": 10, "minute": 57}
